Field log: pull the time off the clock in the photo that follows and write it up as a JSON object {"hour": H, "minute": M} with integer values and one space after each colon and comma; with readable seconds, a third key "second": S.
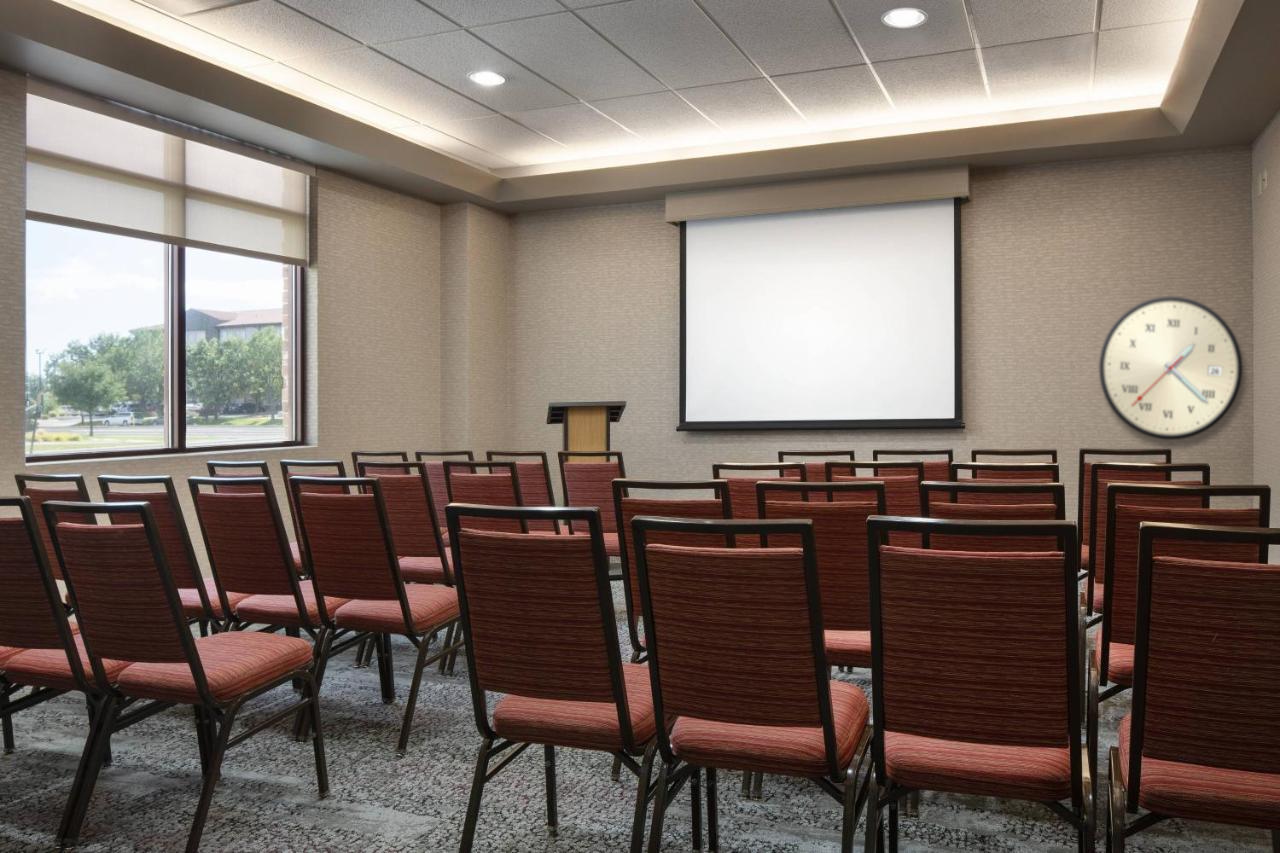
{"hour": 1, "minute": 21, "second": 37}
